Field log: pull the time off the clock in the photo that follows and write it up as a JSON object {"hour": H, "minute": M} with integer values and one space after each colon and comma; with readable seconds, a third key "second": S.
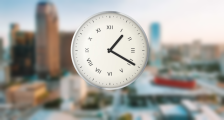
{"hour": 1, "minute": 20}
